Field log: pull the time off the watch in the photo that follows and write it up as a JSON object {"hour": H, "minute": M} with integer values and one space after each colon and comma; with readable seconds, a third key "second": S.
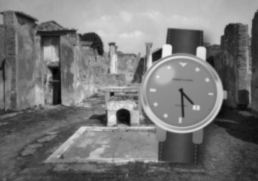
{"hour": 4, "minute": 29}
